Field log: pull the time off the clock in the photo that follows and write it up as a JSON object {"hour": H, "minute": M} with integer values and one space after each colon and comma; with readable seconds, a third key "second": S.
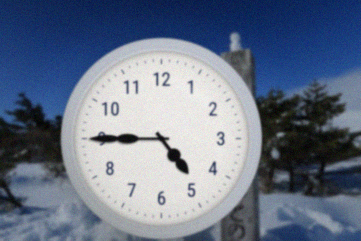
{"hour": 4, "minute": 45}
